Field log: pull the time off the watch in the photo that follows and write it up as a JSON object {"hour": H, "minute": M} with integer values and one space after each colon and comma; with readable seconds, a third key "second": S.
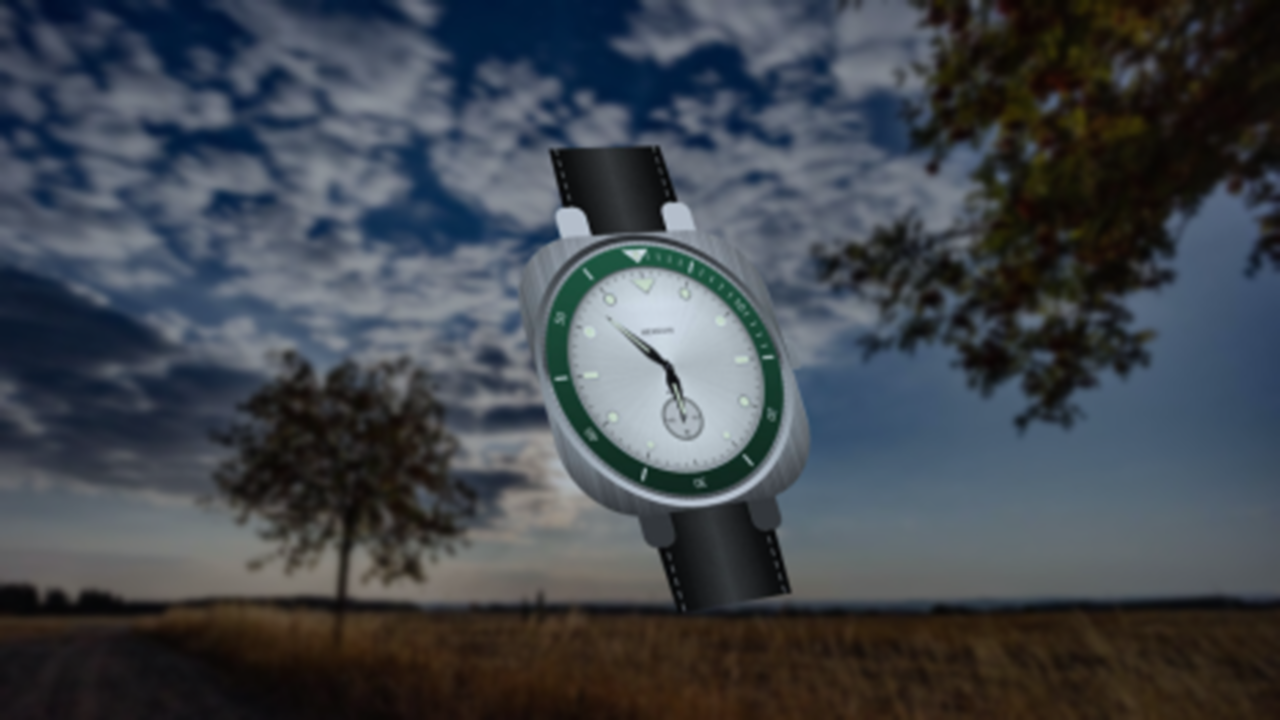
{"hour": 5, "minute": 53}
